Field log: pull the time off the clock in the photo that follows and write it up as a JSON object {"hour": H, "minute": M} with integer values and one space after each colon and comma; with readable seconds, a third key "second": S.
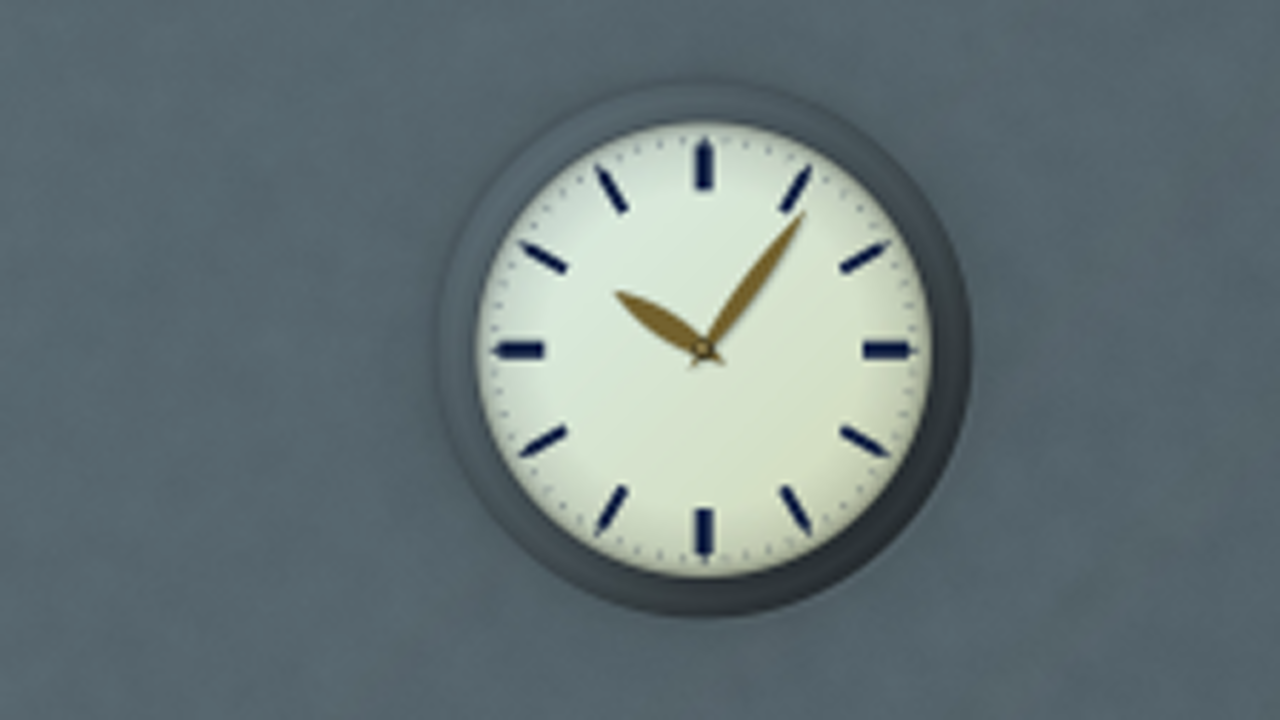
{"hour": 10, "minute": 6}
